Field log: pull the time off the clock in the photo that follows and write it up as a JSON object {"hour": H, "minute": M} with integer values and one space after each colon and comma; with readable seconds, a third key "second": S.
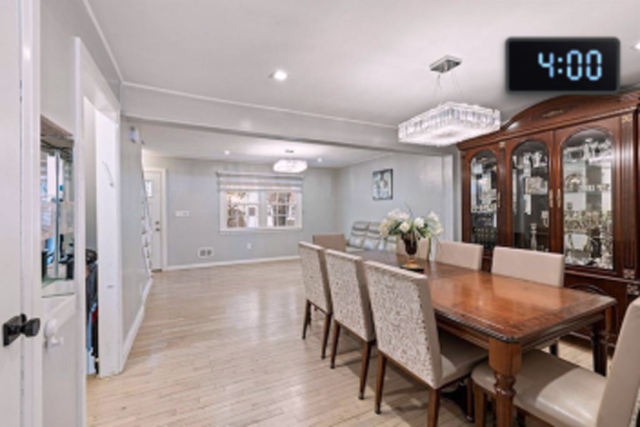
{"hour": 4, "minute": 0}
